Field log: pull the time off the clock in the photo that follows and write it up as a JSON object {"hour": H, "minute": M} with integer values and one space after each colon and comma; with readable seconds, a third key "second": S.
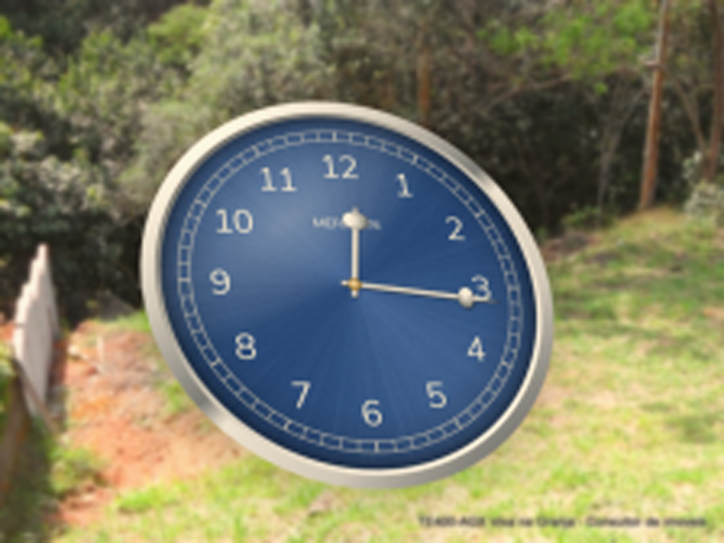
{"hour": 12, "minute": 16}
